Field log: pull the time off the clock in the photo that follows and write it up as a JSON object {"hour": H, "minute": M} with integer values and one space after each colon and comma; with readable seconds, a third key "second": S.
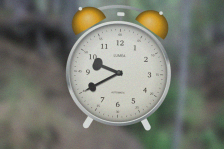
{"hour": 9, "minute": 40}
